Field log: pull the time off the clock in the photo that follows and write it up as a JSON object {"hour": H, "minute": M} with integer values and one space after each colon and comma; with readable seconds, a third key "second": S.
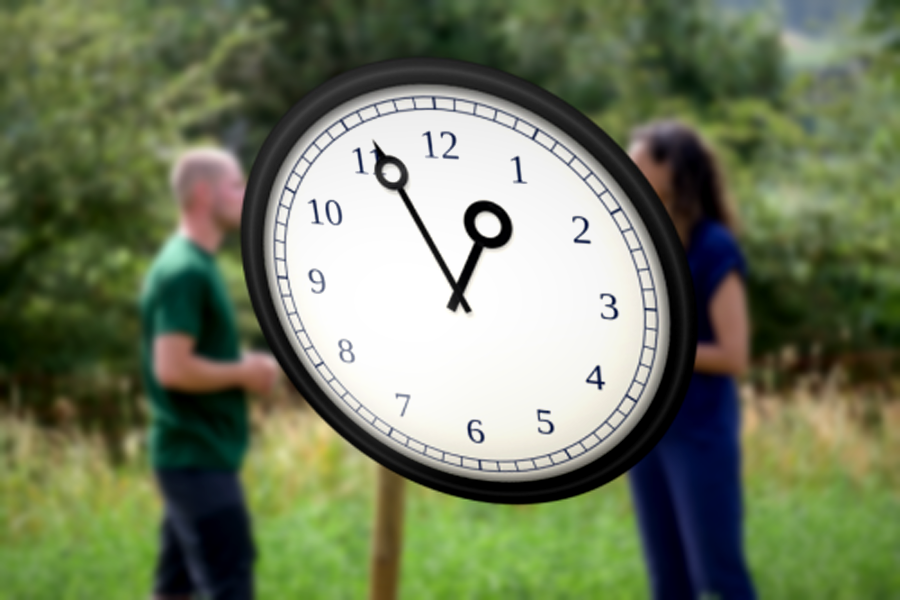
{"hour": 12, "minute": 56}
